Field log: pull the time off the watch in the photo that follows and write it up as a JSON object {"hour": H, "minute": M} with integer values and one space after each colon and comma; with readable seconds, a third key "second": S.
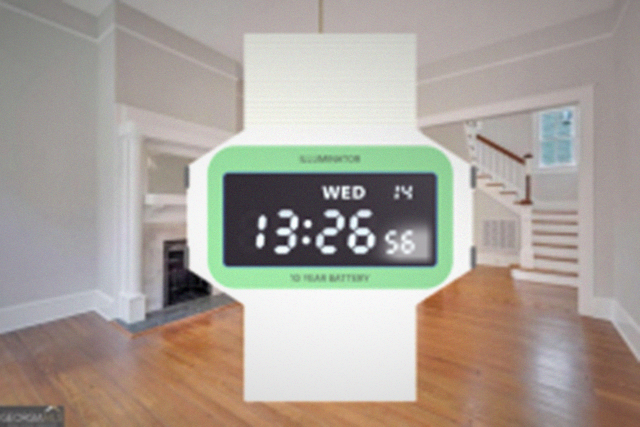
{"hour": 13, "minute": 26, "second": 56}
